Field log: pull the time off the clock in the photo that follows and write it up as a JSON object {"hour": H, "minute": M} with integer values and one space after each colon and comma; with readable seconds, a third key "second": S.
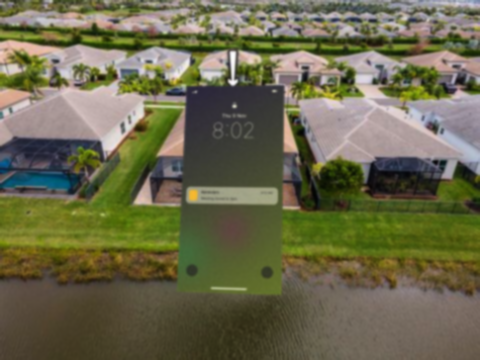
{"hour": 8, "minute": 2}
